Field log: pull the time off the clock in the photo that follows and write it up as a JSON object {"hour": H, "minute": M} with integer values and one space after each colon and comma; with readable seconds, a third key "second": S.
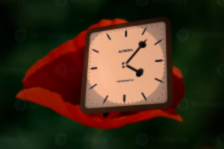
{"hour": 4, "minute": 7}
